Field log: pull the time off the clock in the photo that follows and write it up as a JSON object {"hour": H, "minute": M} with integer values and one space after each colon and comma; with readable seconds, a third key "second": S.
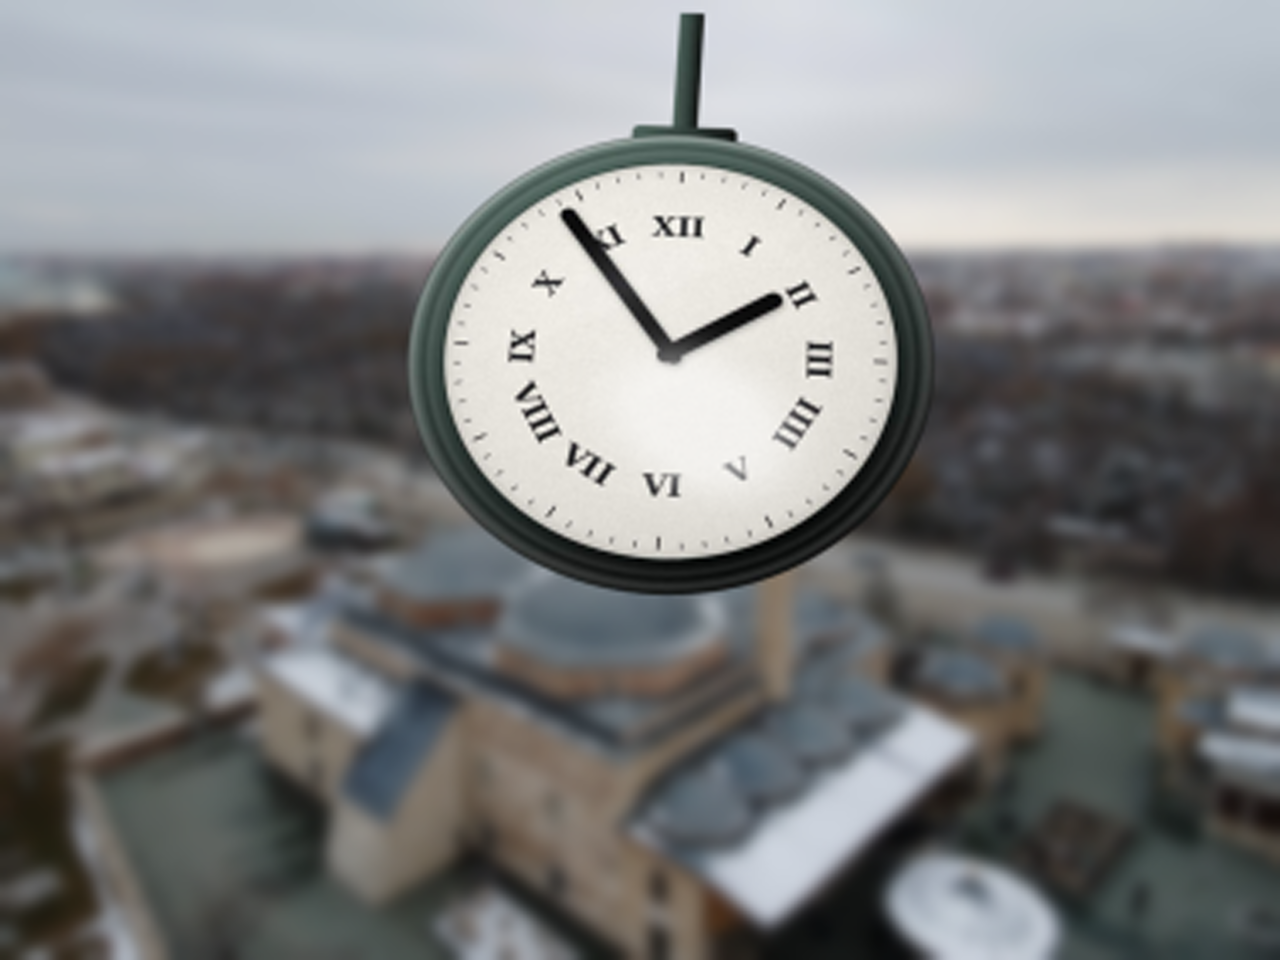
{"hour": 1, "minute": 54}
